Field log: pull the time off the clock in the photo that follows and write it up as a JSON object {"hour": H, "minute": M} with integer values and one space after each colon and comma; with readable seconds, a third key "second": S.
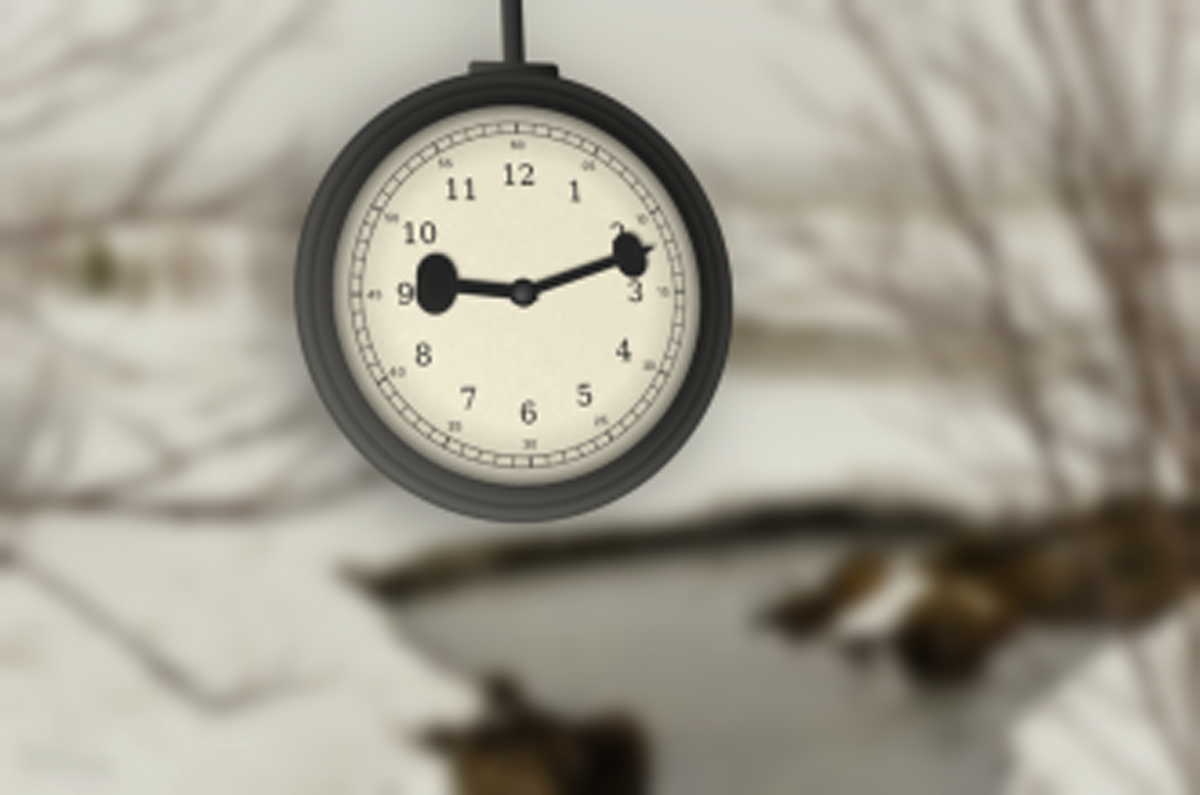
{"hour": 9, "minute": 12}
